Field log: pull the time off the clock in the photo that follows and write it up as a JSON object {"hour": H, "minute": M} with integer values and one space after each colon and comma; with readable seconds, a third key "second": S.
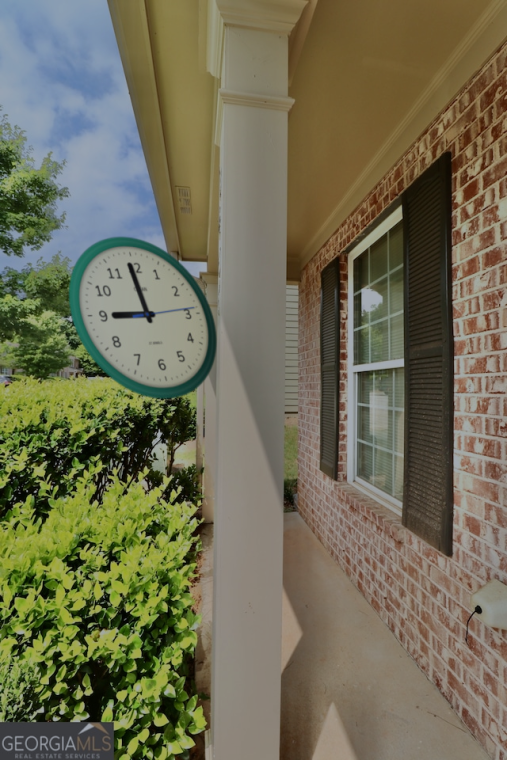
{"hour": 8, "minute": 59, "second": 14}
